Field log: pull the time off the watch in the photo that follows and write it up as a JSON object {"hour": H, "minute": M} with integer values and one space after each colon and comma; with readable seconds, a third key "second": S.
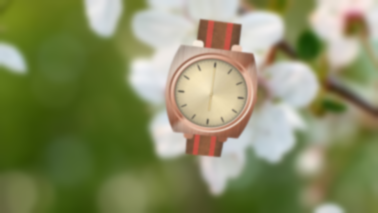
{"hour": 6, "minute": 0}
